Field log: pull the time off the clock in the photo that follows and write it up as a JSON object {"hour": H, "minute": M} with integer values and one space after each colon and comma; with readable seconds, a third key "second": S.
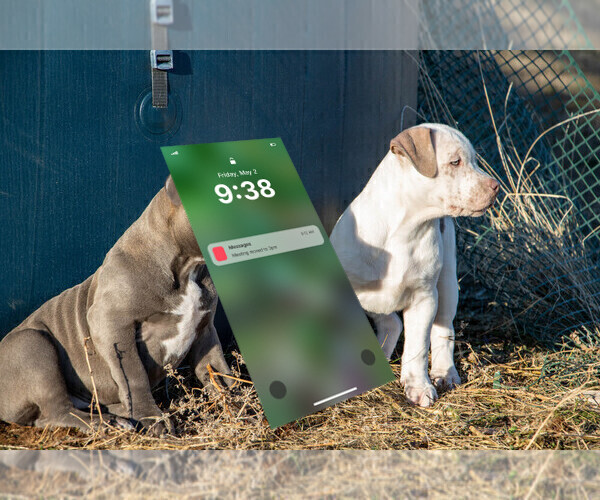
{"hour": 9, "minute": 38}
